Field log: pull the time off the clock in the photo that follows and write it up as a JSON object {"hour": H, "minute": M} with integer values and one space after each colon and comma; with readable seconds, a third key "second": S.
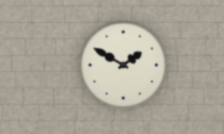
{"hour": 1, "minute": 50}
